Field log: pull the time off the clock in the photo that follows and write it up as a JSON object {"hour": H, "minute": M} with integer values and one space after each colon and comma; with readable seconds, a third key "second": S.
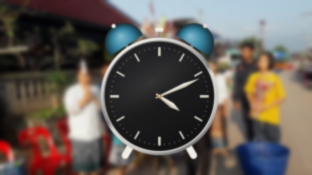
{"hour": 4, "minute": 11}
